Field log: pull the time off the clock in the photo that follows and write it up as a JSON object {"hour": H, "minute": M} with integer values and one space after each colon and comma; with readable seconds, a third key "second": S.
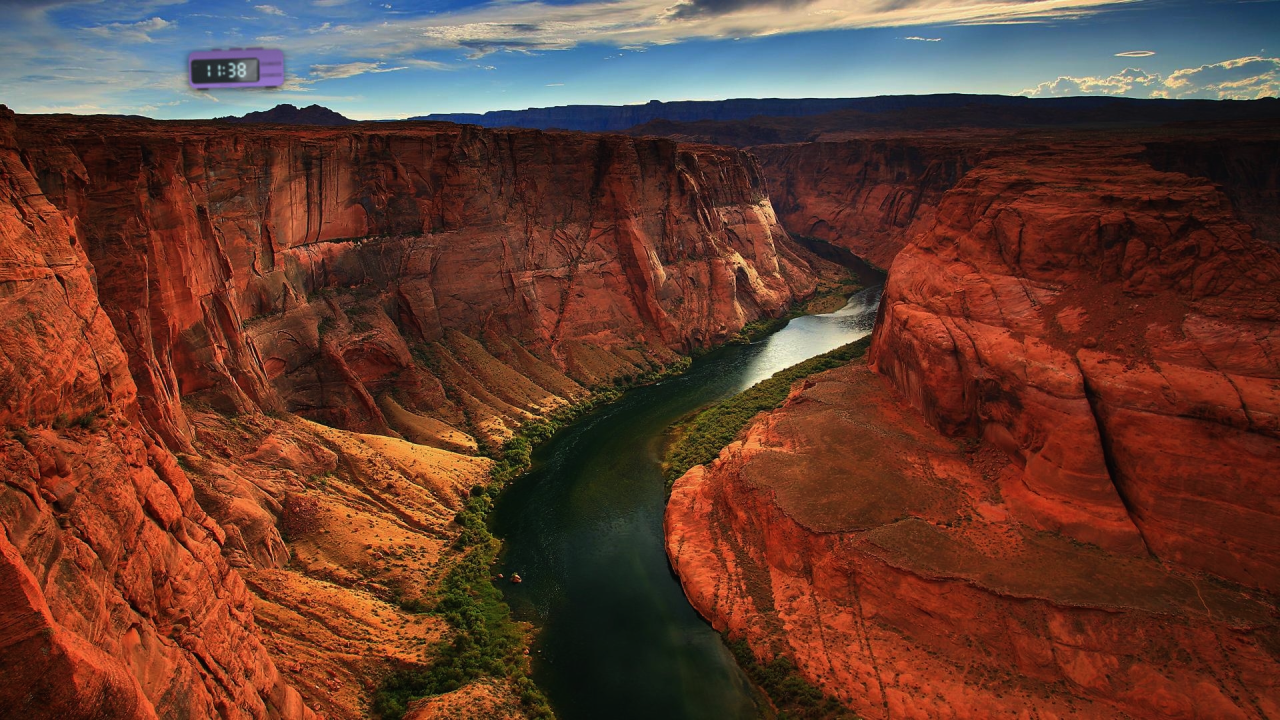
{"hour": 11, "minute": 38}
